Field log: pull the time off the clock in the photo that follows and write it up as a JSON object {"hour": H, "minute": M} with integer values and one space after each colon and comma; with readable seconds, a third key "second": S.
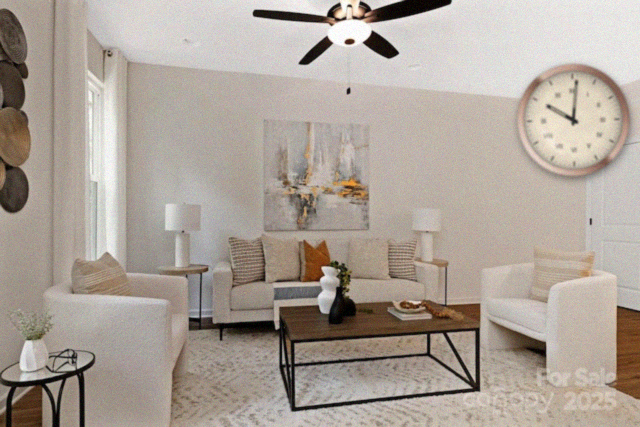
{"hour": 10, "minute": 1}
